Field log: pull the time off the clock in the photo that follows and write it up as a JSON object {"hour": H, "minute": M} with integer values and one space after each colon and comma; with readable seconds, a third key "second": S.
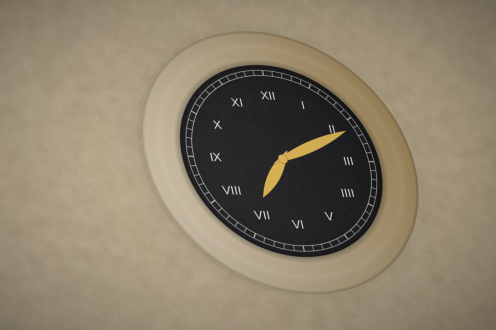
{"hour": 7, "minute": 11}
